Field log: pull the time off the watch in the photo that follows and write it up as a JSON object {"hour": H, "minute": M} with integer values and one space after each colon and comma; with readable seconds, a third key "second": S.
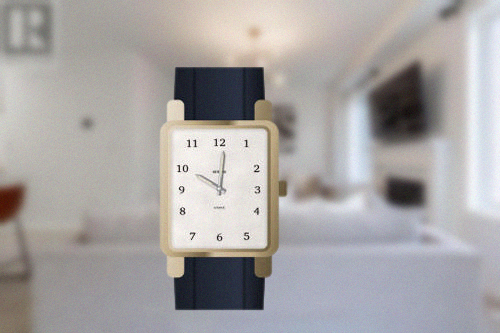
{"hour": 10, "minute": 1}
